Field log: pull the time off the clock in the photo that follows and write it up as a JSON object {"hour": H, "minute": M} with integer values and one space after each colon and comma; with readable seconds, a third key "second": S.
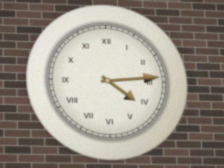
{"hour": 4, "minute": 14}
